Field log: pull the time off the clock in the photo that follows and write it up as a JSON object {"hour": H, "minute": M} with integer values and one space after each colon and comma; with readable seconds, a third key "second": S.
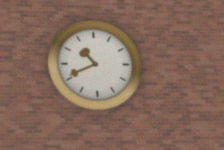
{"hour": 10, "minute": 41}
